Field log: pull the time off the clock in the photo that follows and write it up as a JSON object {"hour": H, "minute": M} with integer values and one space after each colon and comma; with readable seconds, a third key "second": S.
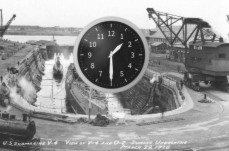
{"hour": 1, "minute": 30}
